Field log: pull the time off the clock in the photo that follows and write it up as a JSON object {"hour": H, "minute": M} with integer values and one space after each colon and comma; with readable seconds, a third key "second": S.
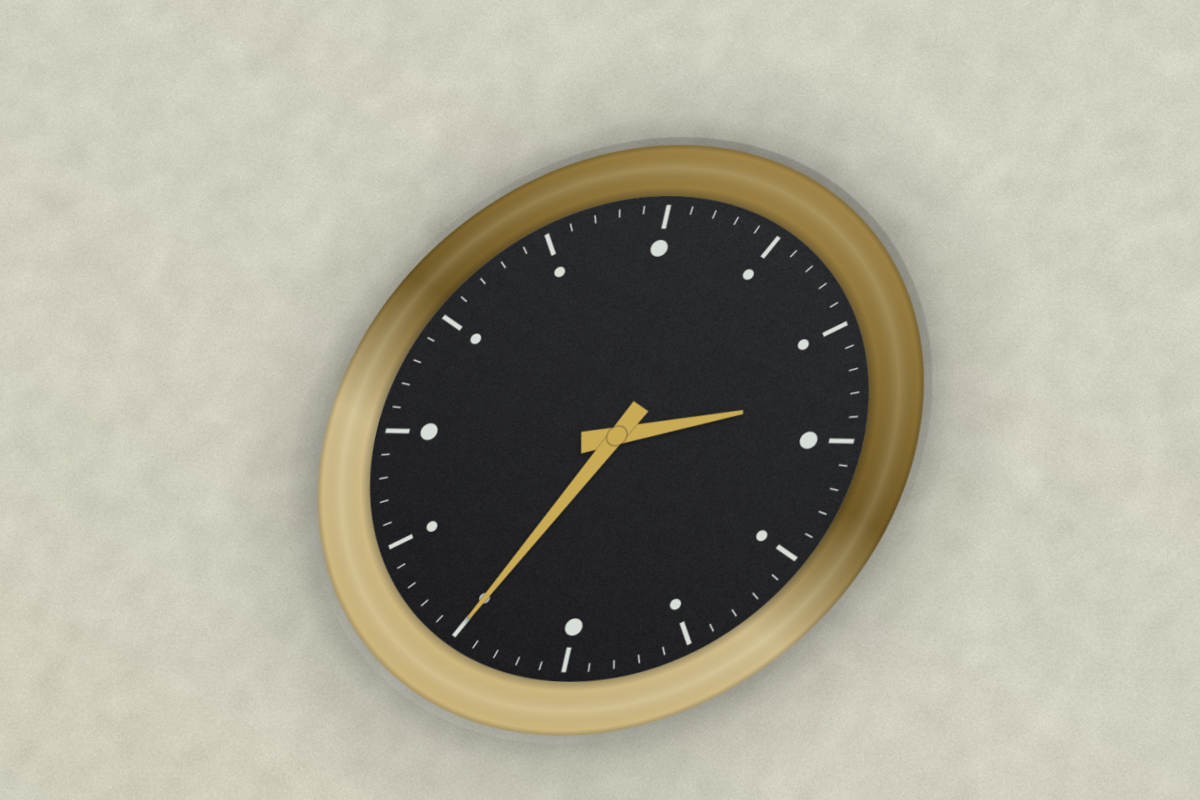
{"hour": 2, "minute": 35}
